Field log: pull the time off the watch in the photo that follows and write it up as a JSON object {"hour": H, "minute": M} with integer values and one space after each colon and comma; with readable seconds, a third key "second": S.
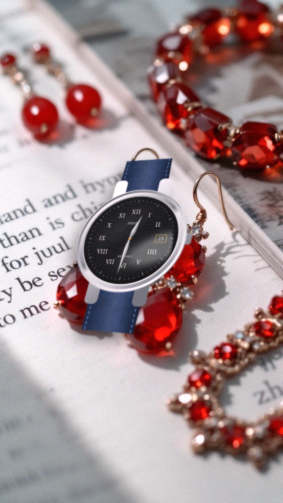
{"hour": 12, "minute": 31}
